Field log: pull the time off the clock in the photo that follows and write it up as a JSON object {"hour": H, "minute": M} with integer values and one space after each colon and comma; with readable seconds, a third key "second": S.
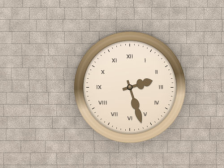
{"hour": 2, "minute": 27}
